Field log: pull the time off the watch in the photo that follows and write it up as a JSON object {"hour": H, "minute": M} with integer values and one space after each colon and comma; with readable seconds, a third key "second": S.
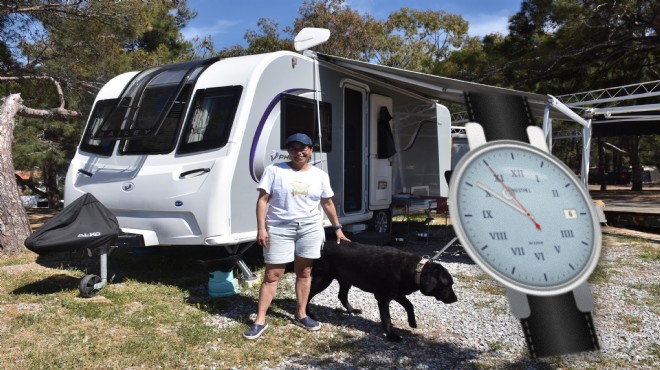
{"hour": 10, "minute": 50, "second": 55}
